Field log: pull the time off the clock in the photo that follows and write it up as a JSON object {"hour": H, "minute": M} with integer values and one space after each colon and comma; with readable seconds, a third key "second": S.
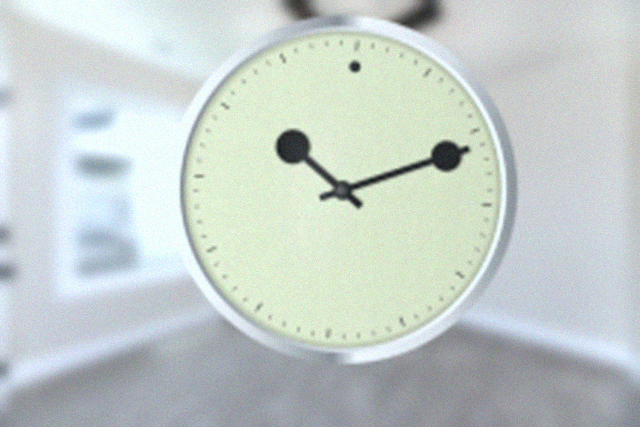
{"hour": 10, "minute": 11}
